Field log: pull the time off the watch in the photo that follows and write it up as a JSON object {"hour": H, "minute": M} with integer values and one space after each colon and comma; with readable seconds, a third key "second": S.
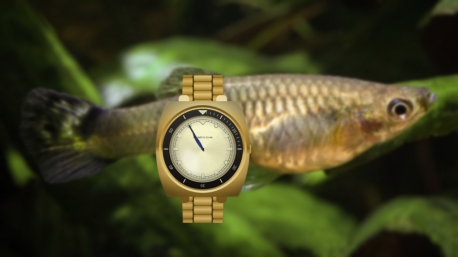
{"hour": 10, "minute": 55}
